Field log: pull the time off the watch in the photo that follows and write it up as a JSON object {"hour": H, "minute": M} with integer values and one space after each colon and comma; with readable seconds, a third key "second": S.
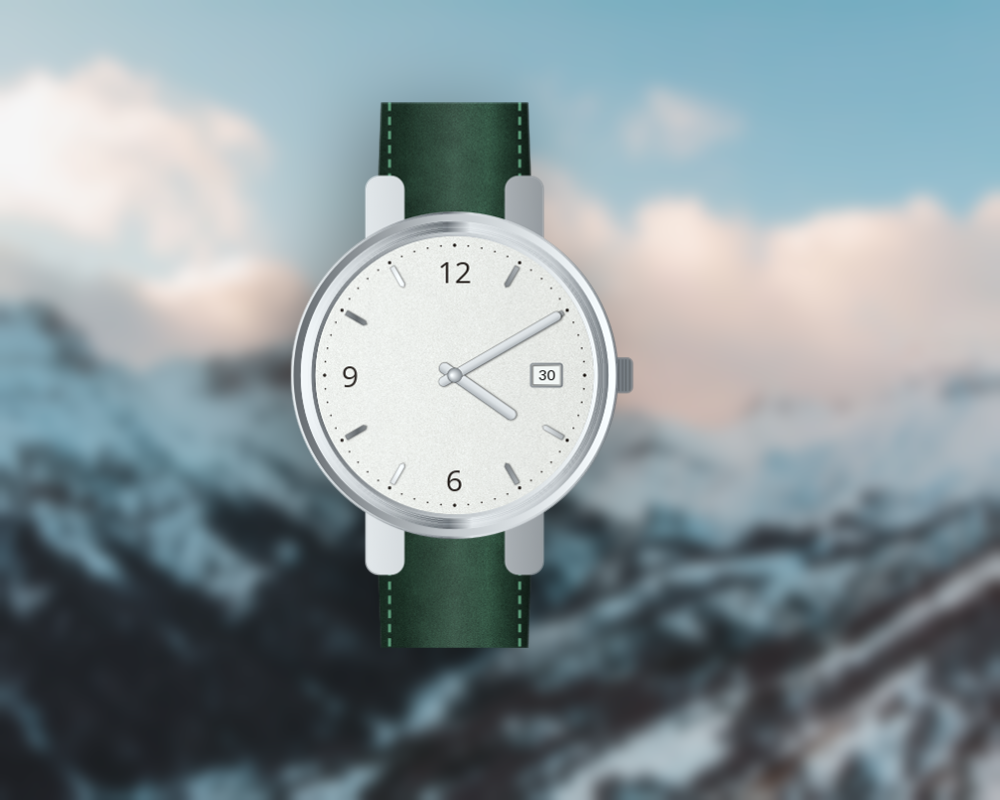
{"hour": 4, "minute": 10}
